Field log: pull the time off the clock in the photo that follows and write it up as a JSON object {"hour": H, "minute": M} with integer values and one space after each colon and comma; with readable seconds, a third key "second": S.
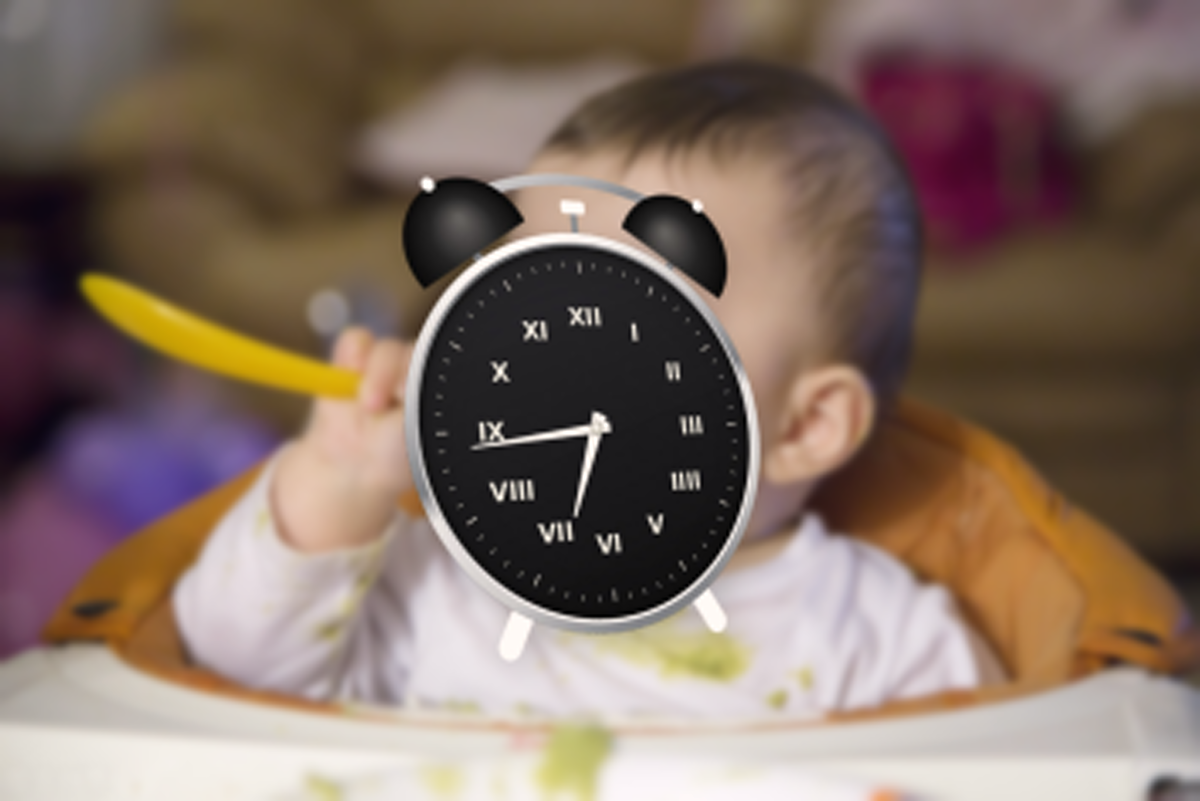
{"hour": 6, "minute": 44}
